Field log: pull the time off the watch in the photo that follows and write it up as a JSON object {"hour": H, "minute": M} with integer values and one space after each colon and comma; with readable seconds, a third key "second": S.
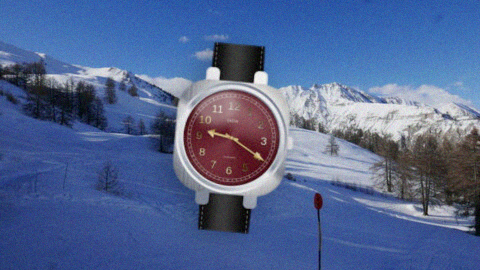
{"hour": 9, "minute": 20}
